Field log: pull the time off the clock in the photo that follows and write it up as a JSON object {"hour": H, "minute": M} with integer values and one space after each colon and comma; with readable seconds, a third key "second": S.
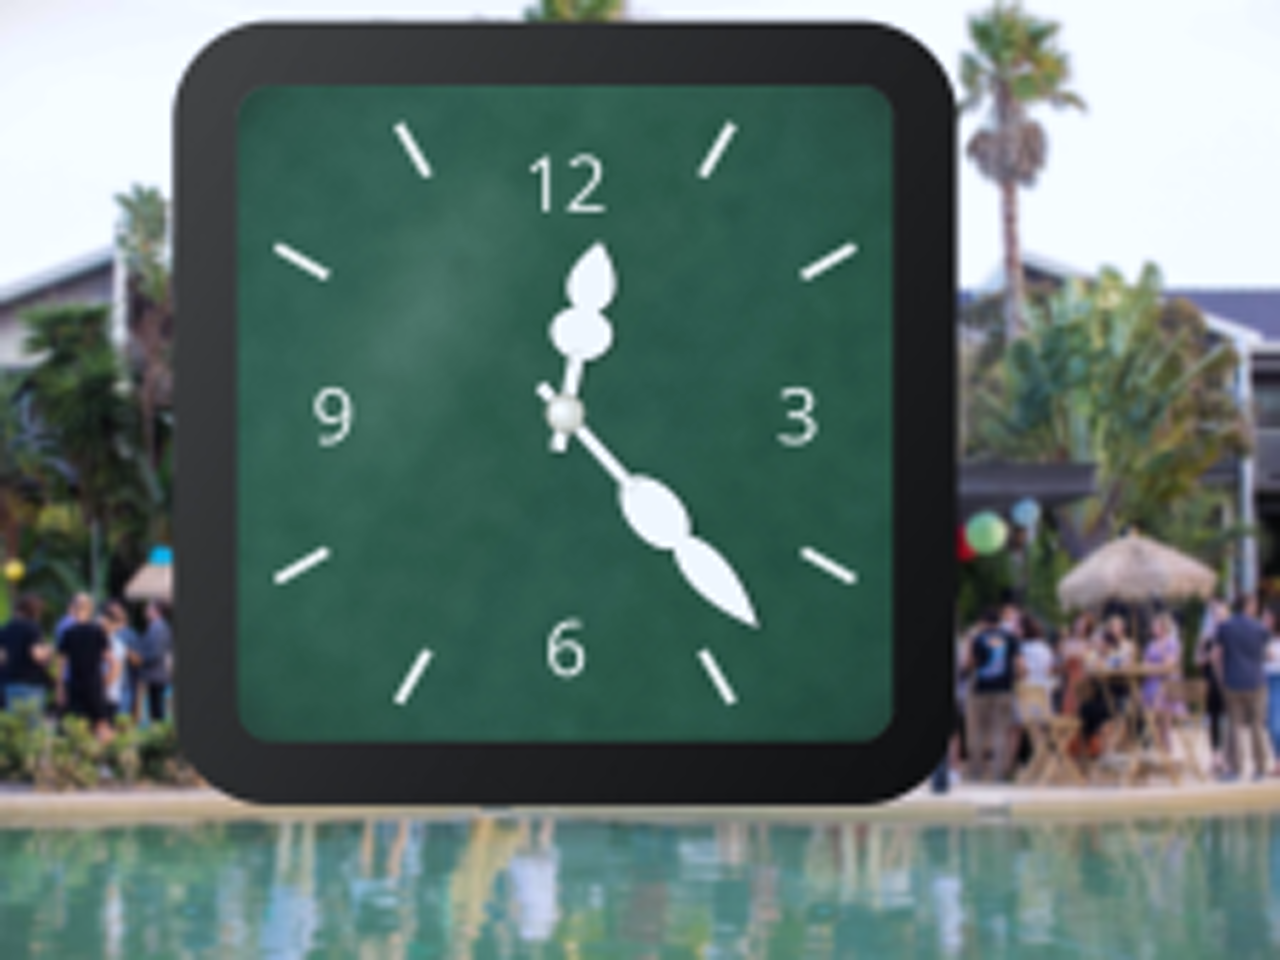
{"hour": 12, "minute": 23}
